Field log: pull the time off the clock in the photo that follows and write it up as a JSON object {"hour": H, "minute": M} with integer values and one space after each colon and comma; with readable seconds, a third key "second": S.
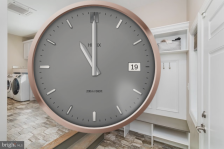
{"hour": 11, "minute": 0}
